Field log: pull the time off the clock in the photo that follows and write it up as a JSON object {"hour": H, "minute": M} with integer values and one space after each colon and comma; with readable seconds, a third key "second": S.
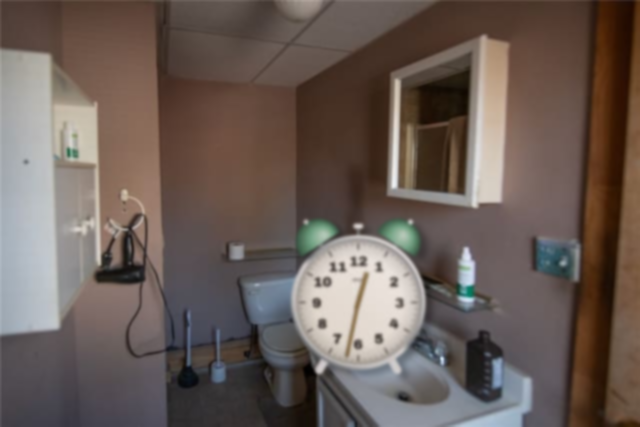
{"hour": 12, "minute": 32}
